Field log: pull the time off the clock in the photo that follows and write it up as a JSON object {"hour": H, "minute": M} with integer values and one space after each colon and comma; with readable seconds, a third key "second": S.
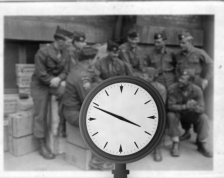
{"hour": 3, "minute": 49}
